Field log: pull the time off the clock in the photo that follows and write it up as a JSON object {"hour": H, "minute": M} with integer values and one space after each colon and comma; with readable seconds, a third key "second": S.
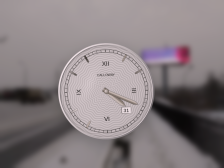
{"hour": 4, "minute": 19}
